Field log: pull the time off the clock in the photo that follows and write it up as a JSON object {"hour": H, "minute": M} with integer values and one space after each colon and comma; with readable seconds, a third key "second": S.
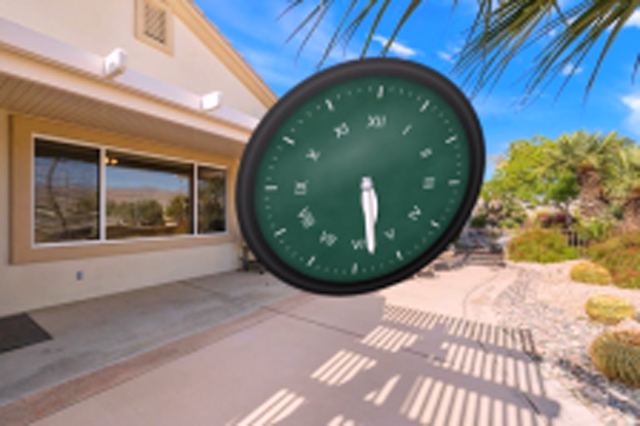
{"hour": 5, "minute": 28}
